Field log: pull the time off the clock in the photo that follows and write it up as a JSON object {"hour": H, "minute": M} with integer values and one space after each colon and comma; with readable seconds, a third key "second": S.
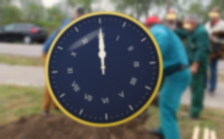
{"hour": 12, "minute": 0}
